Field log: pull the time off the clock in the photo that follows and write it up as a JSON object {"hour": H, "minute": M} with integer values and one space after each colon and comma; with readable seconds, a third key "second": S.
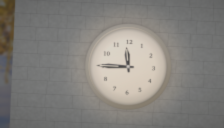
{"hour": 11, "minute": 45}
